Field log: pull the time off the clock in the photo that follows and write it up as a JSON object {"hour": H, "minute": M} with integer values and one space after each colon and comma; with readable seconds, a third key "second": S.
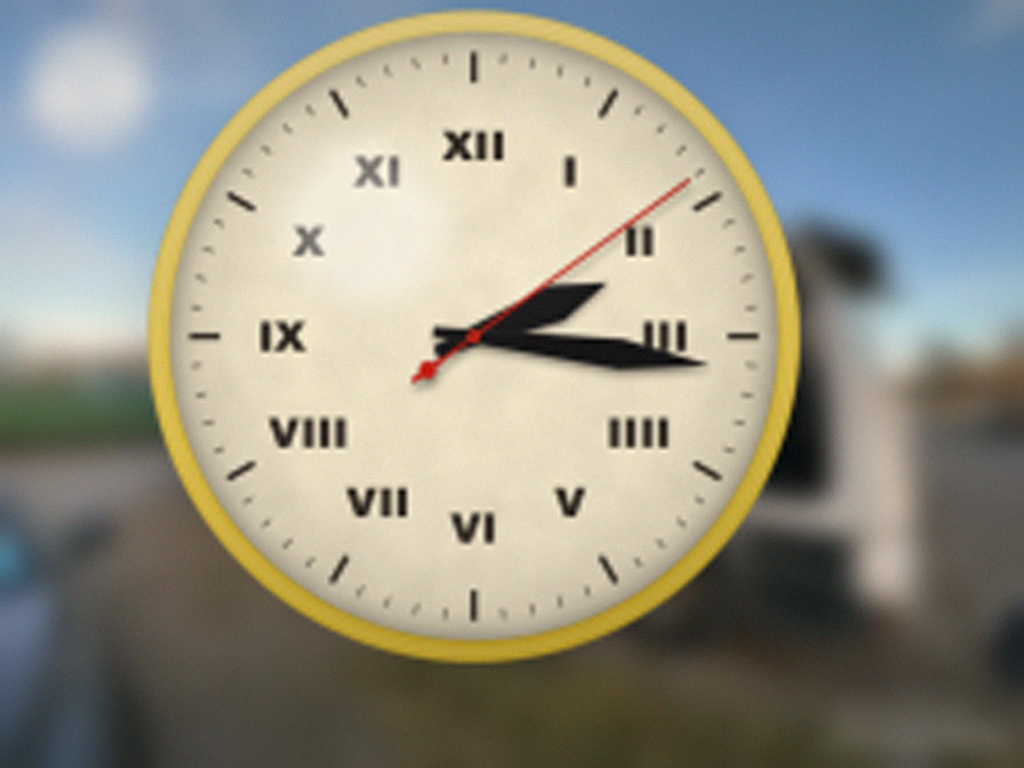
{"hour": 2, "minute": 16, "second": 9}
